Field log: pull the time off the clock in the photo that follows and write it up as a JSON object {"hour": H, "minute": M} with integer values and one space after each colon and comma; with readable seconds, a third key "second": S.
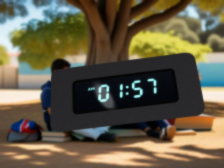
{"hour": 1, "minute": 57}
